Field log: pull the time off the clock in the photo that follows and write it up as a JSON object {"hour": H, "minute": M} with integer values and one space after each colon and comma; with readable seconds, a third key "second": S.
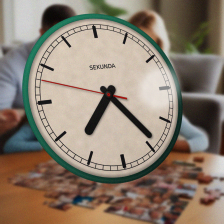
{"hour": 7, "minute": 23, "second": 48}
